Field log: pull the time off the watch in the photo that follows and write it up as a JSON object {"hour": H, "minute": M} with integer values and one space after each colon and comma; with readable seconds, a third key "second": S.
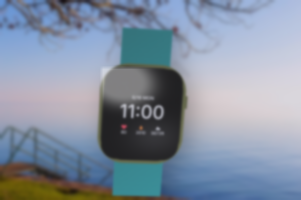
{"hour": 11, "minute": 0}
